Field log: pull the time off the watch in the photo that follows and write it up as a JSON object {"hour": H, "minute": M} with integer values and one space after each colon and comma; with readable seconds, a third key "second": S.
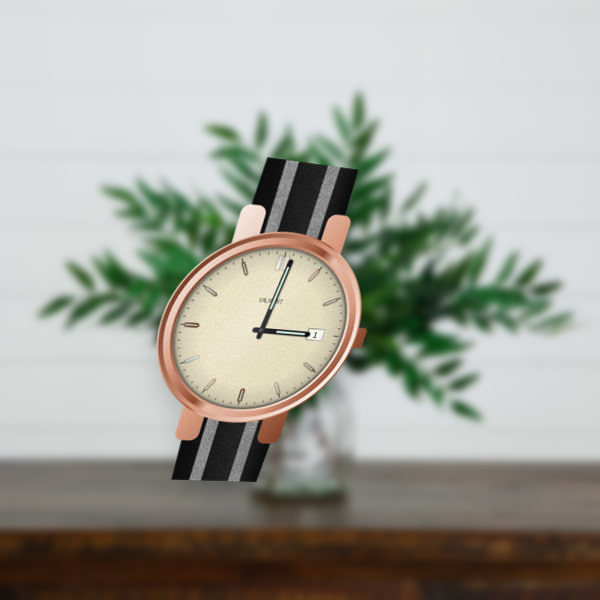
{"hour": 3, "minute": 1}
